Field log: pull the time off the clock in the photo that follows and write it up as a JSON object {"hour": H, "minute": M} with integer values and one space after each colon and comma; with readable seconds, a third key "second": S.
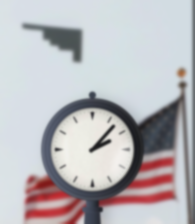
{"hour": 2, "minute": 7}
